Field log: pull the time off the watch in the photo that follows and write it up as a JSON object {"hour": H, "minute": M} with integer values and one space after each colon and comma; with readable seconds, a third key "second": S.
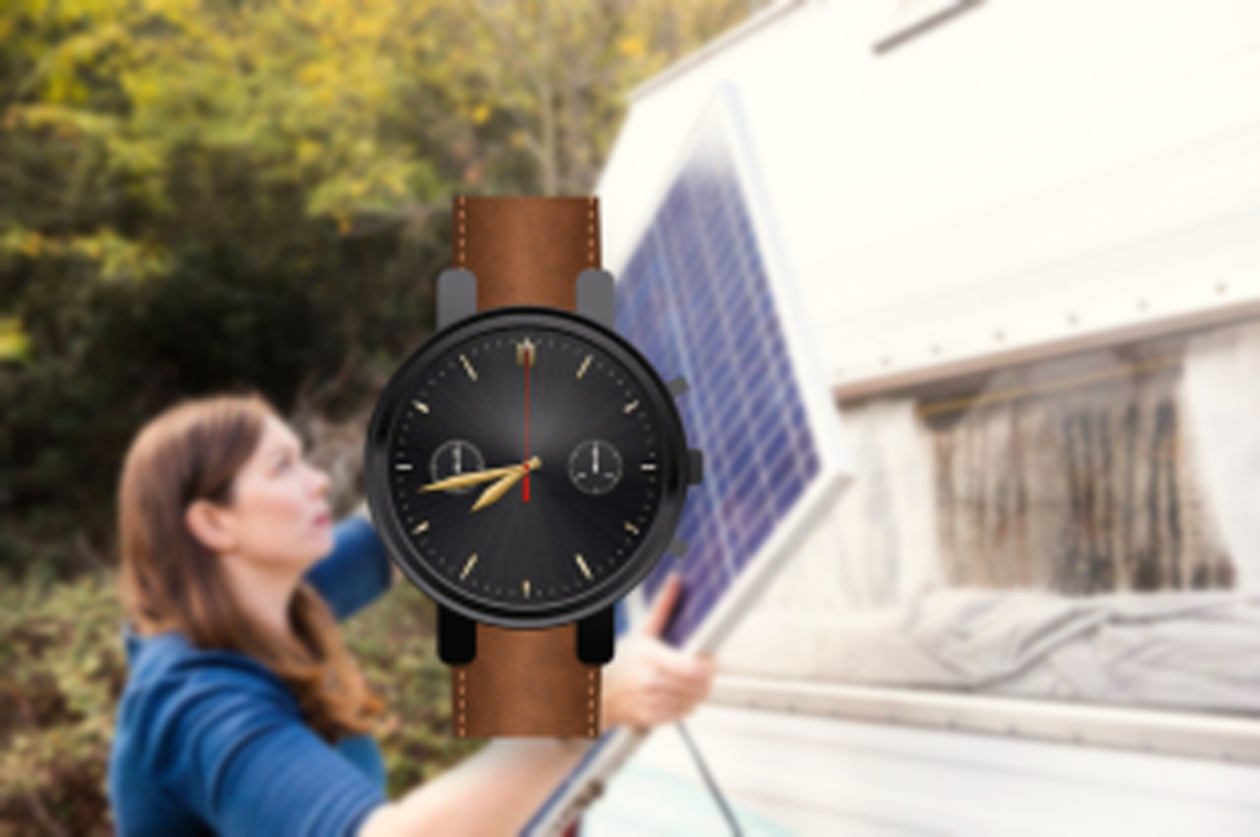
{"hour": 7, "minute": 43}
